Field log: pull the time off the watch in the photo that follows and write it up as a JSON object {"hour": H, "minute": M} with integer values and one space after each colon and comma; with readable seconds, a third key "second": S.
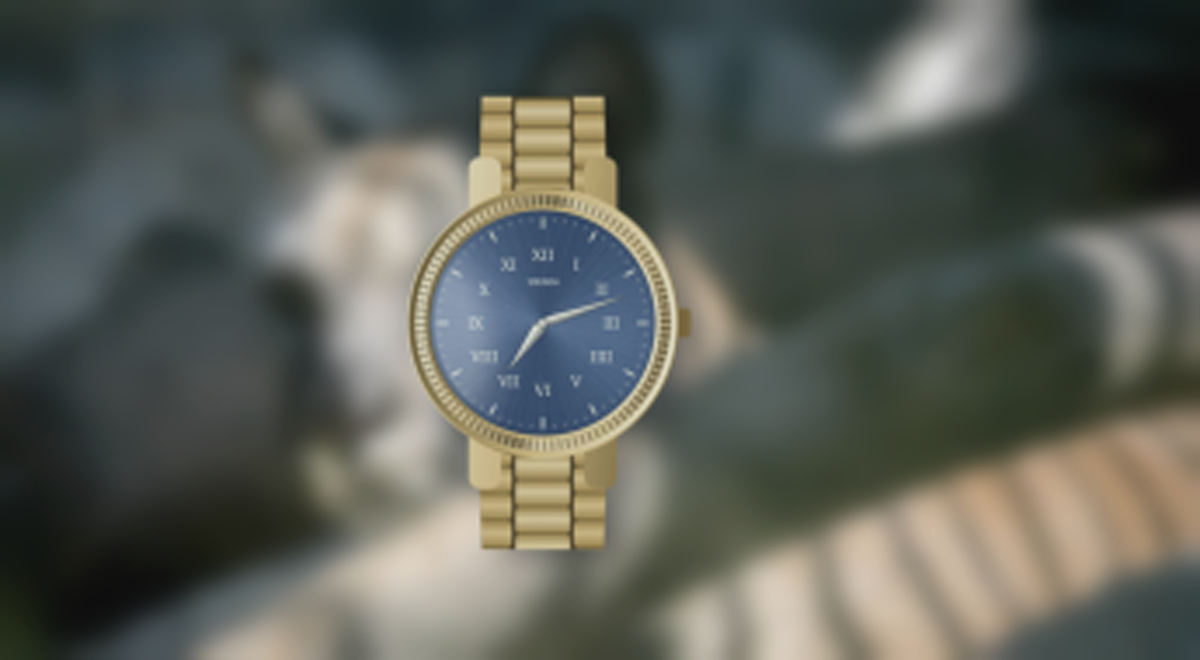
{"hour": 7, "minute": 12}
